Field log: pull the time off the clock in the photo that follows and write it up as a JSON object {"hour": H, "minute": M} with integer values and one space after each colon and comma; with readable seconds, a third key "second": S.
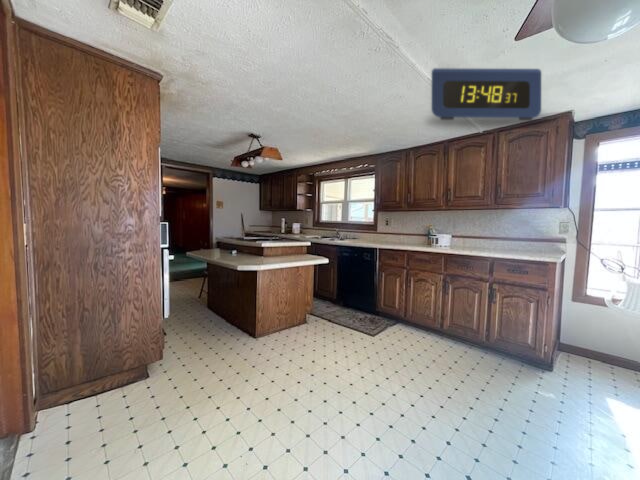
{"hour": 13, "minute": 48}
